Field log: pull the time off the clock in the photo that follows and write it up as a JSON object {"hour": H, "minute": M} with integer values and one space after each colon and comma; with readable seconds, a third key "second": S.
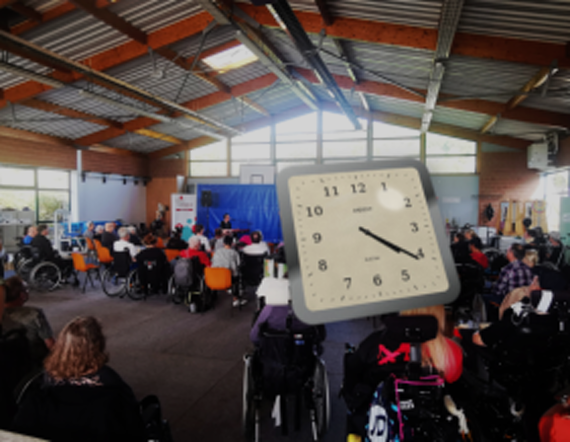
{"hour": 4, "minute": 21}
